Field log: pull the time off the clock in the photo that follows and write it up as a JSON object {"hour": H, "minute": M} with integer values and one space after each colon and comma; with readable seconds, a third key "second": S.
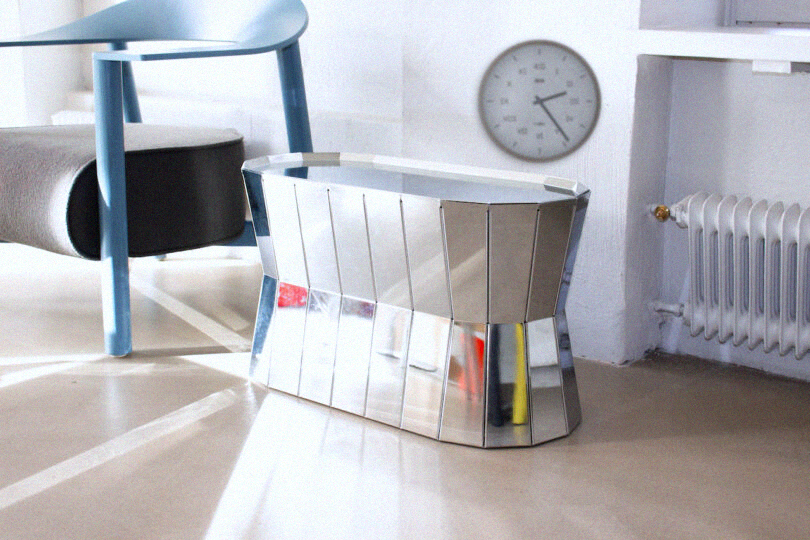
{"hour": 2, "minute": 24}
